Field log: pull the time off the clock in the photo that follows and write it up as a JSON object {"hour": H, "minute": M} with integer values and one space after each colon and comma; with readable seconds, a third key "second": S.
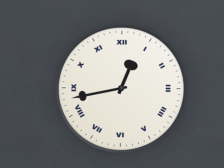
{"hour": 12, "minute": 43}
